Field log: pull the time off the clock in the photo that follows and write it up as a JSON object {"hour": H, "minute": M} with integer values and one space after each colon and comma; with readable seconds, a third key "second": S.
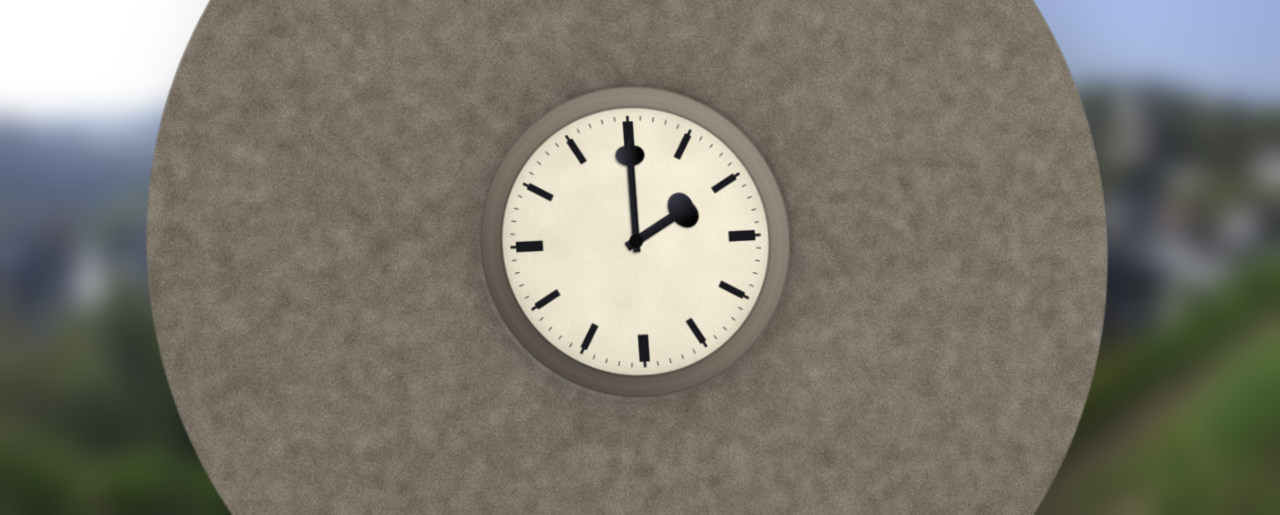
{"hour": 2, "minute": 0}
